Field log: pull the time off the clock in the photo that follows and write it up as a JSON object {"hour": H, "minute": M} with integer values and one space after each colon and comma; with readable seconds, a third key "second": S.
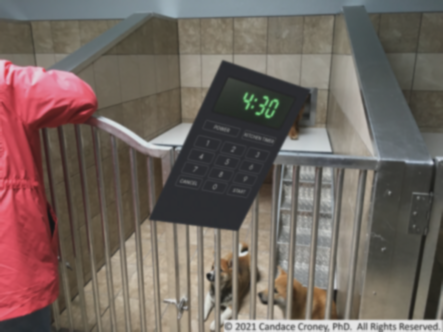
{"hour": 4, "minute": 30}
